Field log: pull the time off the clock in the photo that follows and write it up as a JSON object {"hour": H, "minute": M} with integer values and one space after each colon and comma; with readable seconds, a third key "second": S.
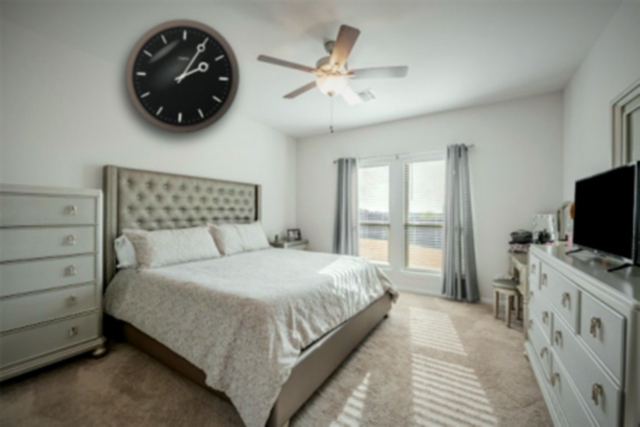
{"hour": 2, "minute": 5}
